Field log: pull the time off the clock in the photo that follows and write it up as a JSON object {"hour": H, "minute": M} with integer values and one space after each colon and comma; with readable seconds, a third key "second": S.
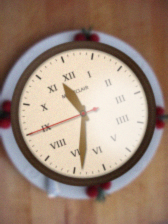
{"hour": 11, "minute": 33, "second": 45}
